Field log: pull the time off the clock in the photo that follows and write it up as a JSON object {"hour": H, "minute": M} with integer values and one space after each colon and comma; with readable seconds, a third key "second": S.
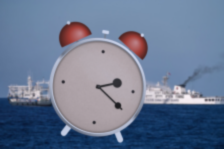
{"hour": 2, "minute": 21}
